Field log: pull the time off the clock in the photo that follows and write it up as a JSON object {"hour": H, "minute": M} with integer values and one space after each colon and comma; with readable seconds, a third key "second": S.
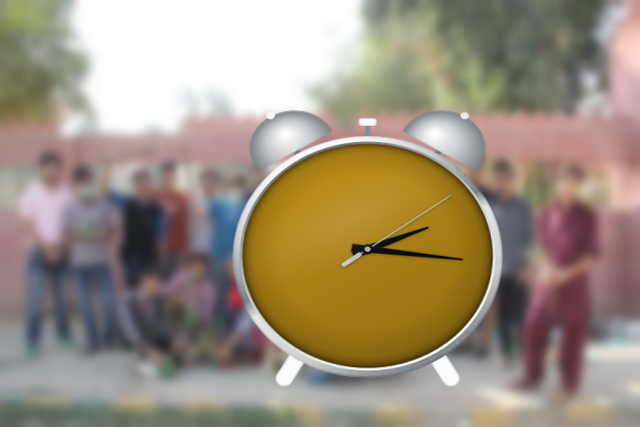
{"hour": 2, "minute": 16, "second": 9}
